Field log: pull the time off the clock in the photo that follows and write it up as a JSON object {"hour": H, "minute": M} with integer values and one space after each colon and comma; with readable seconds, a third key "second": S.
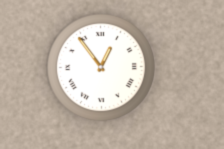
{"hour": 12, "minute": 54}
